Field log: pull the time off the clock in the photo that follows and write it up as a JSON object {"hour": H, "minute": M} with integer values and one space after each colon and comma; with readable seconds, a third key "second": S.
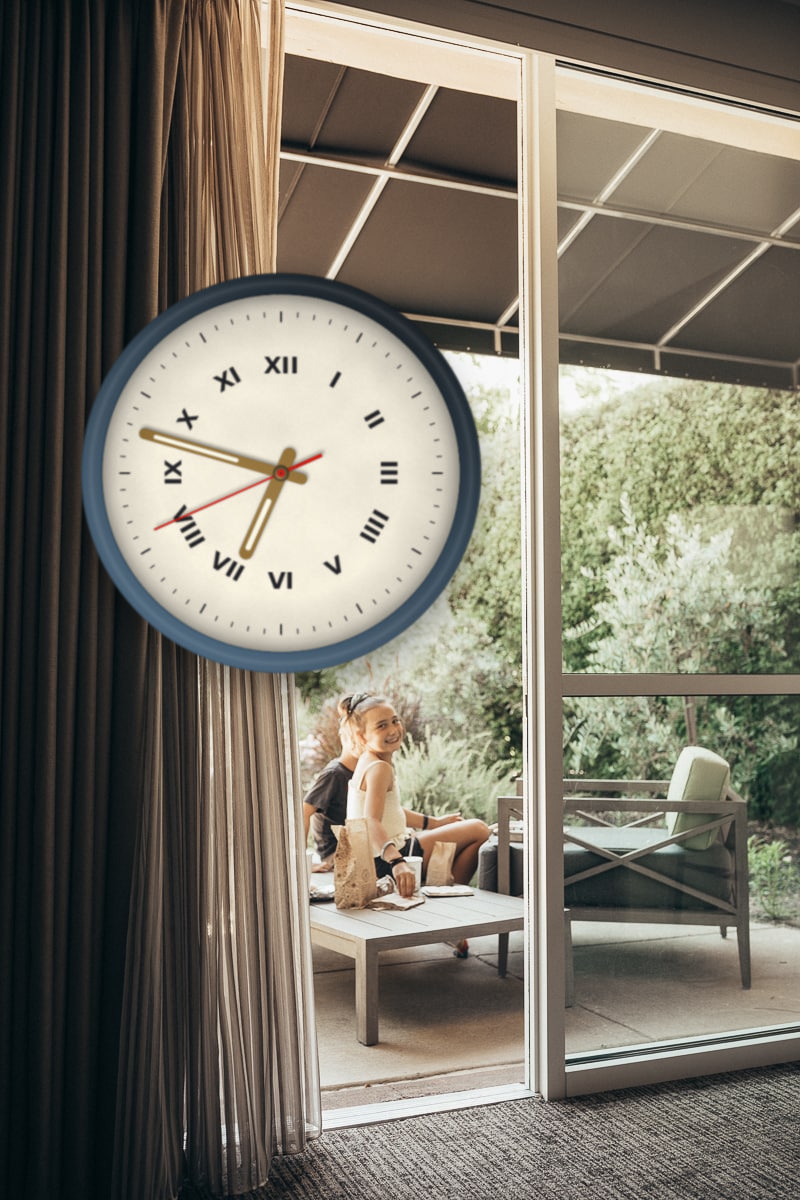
{"hour": 6, "minute": 47, "second": 41}
